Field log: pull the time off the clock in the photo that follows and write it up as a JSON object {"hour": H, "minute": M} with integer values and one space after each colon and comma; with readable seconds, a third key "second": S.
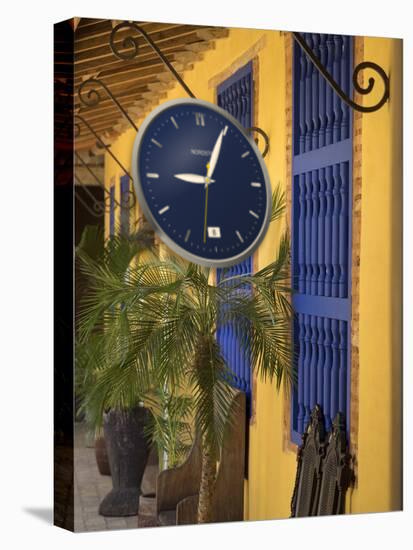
{"hour": 9, "minute": 4, "second": 32}
